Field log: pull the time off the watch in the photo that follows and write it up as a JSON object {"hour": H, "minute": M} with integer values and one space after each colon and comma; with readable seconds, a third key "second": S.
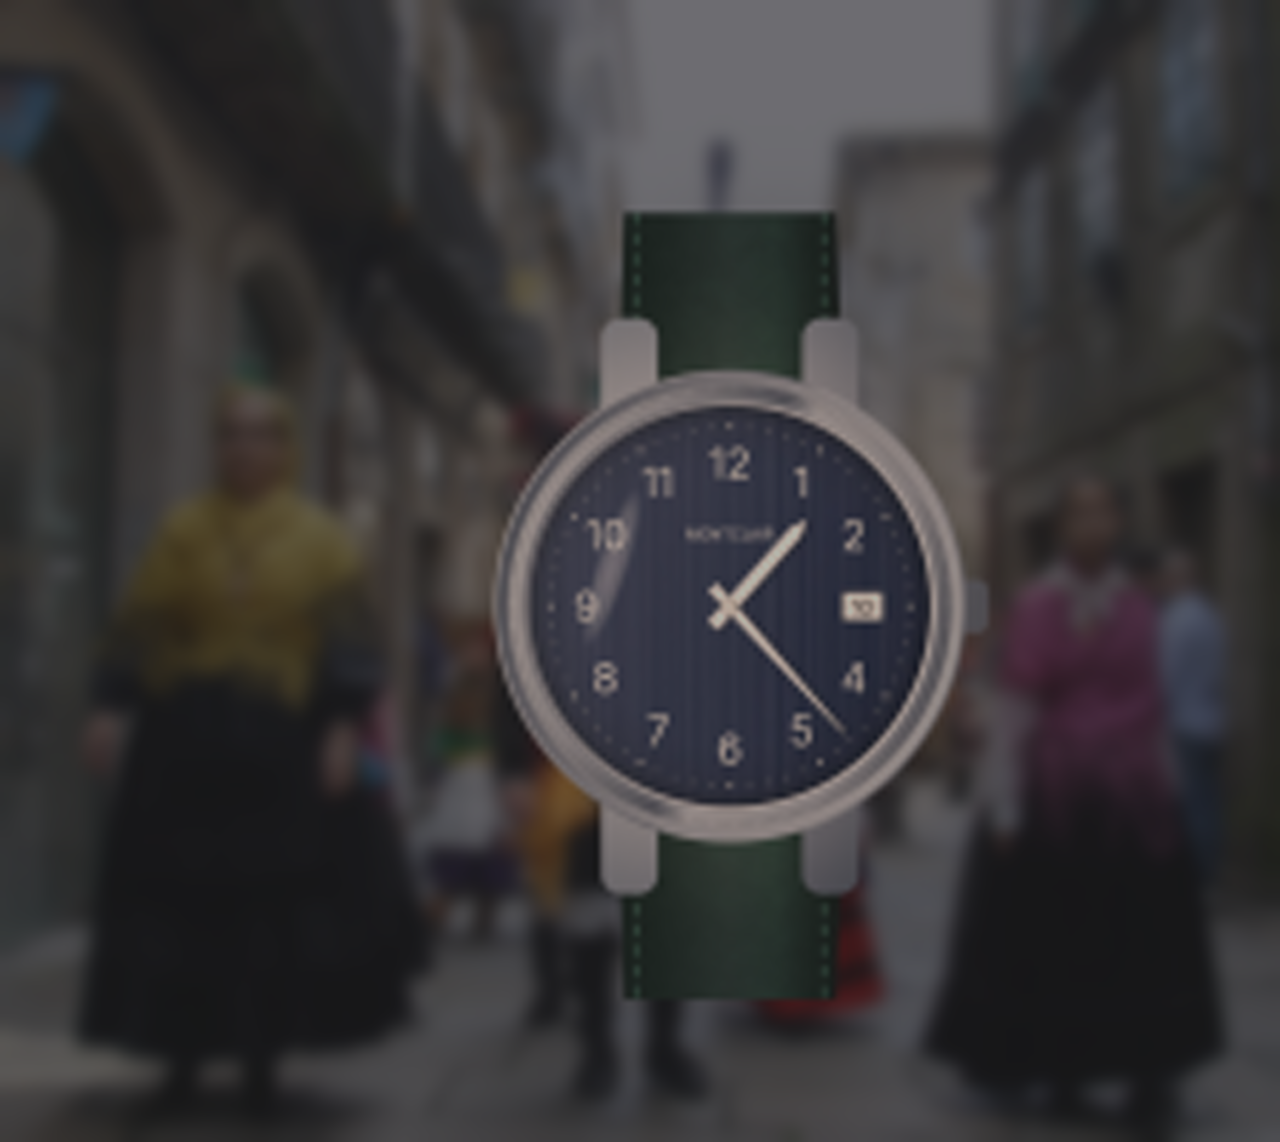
{"hour": 1, "minute": 23}
